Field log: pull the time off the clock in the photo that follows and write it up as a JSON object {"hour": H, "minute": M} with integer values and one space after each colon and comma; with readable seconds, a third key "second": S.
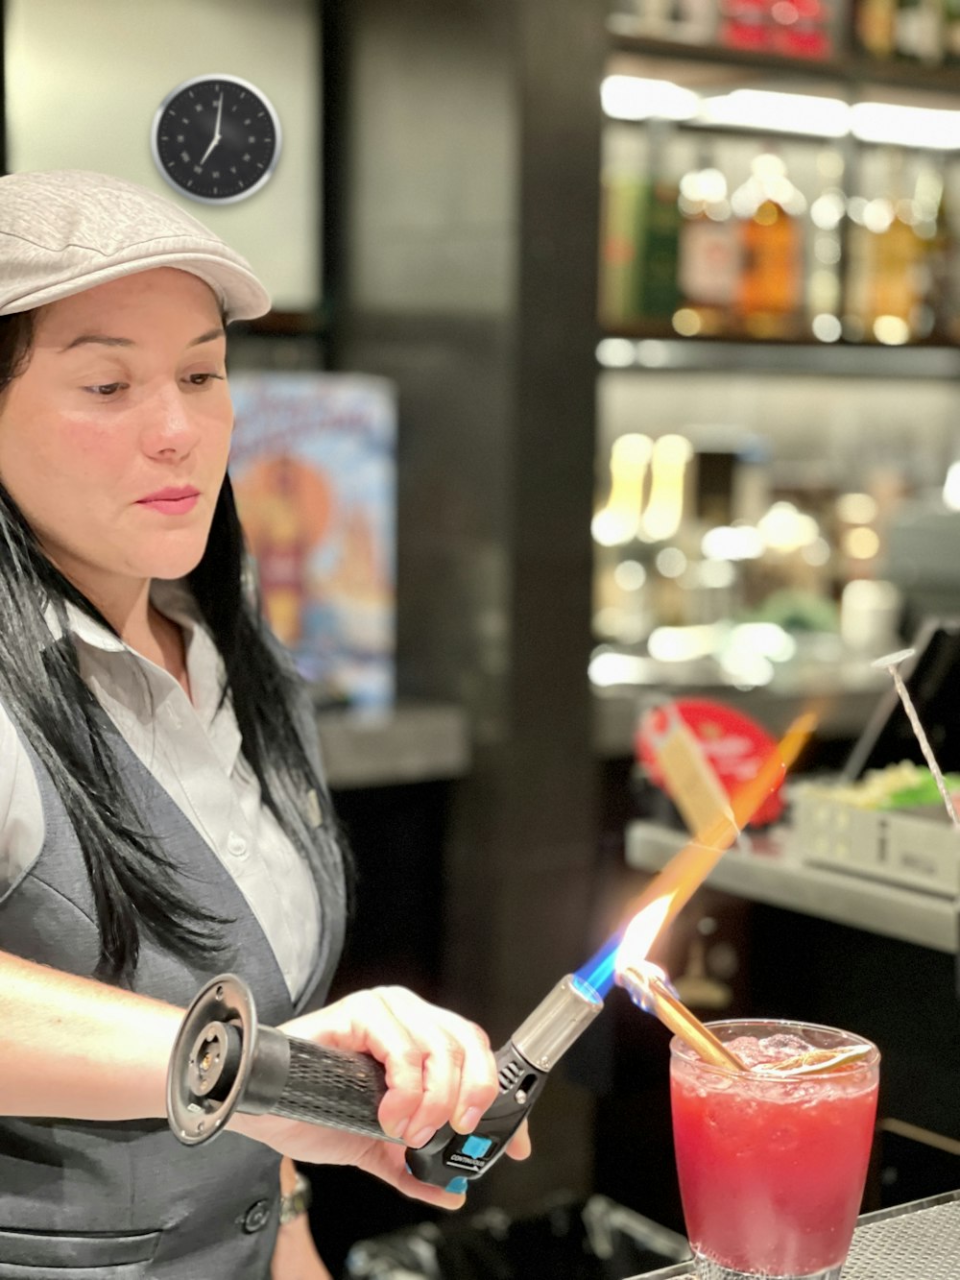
{"hour": 7, "minute": 1}
